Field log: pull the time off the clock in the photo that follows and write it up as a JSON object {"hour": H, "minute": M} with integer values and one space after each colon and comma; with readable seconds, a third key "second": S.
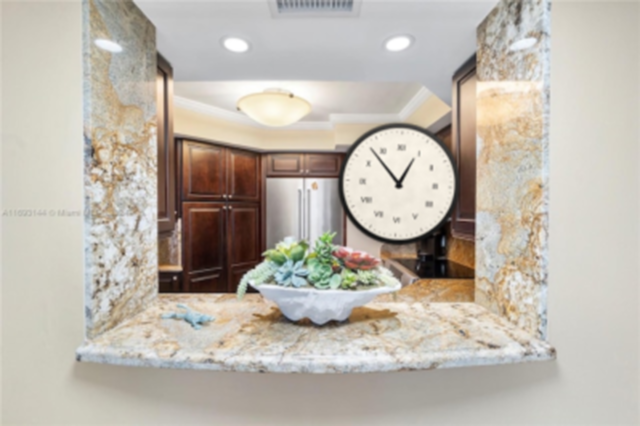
{"hour": 12, "minute": 53}
